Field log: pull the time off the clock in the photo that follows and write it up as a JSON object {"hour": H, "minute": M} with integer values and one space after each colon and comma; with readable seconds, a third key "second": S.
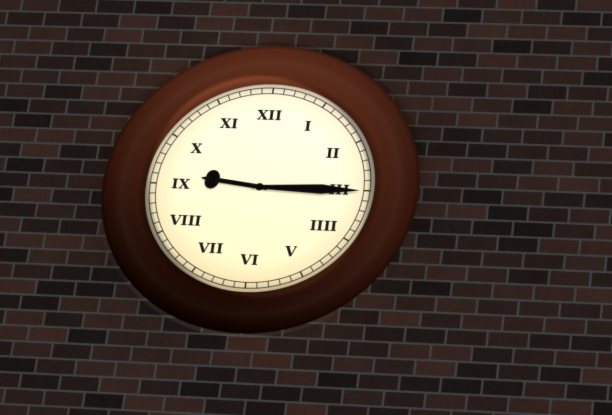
{"hour": 9, "minute": 15}
